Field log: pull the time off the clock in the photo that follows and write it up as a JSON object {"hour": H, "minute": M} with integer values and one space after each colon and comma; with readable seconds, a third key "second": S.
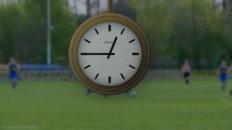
{"hour": 12, "minute": 45}
